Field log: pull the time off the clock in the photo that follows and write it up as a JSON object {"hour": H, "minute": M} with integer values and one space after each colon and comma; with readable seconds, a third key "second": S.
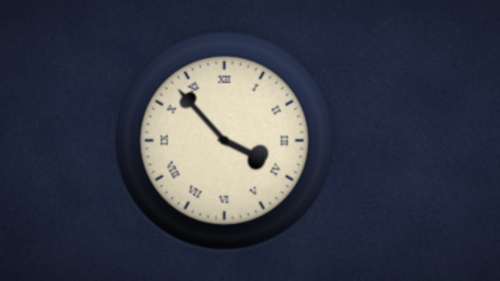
{"hour": 3, "minute": 53}
